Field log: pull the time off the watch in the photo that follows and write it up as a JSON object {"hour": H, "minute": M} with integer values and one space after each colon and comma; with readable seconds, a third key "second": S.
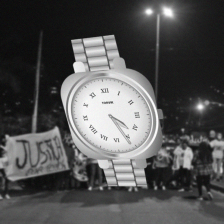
{"hour": 4, "minute": 26}
